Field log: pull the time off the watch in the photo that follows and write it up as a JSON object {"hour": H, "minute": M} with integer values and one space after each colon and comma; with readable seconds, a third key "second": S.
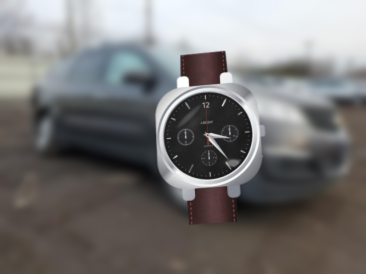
{"hour": 3, "minute": 24}
